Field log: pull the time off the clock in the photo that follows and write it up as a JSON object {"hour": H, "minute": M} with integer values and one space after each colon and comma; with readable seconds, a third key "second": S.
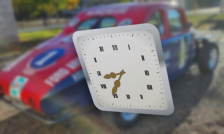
{"hour": 8, "minute": 36}
